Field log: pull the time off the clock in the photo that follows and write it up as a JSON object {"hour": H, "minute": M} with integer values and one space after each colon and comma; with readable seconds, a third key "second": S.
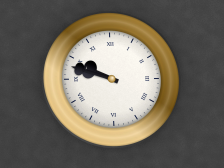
{"hour": 9, "minute": 48}
